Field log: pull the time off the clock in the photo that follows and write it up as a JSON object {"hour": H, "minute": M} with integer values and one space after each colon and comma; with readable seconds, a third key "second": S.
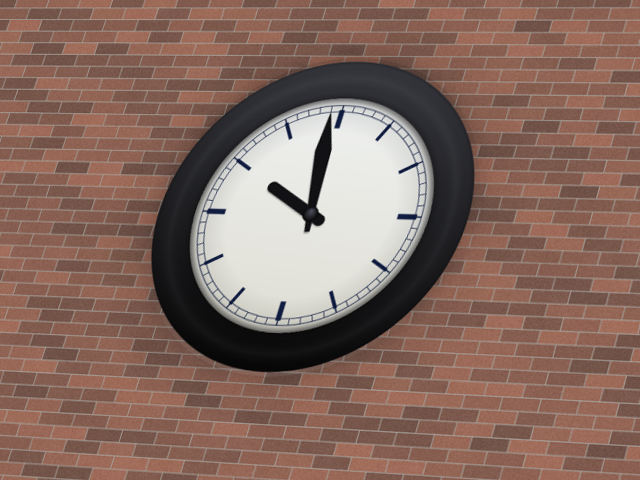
{"hour": 9, "minute": 59}
